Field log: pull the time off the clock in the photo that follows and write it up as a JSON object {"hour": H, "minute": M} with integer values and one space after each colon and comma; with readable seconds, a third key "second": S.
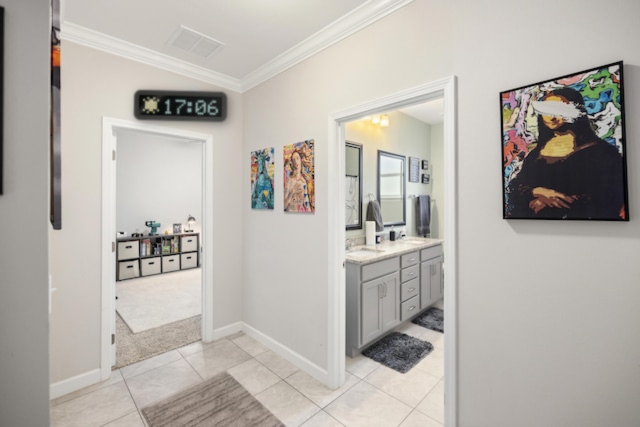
{"hour": 17, "minute": 6}
